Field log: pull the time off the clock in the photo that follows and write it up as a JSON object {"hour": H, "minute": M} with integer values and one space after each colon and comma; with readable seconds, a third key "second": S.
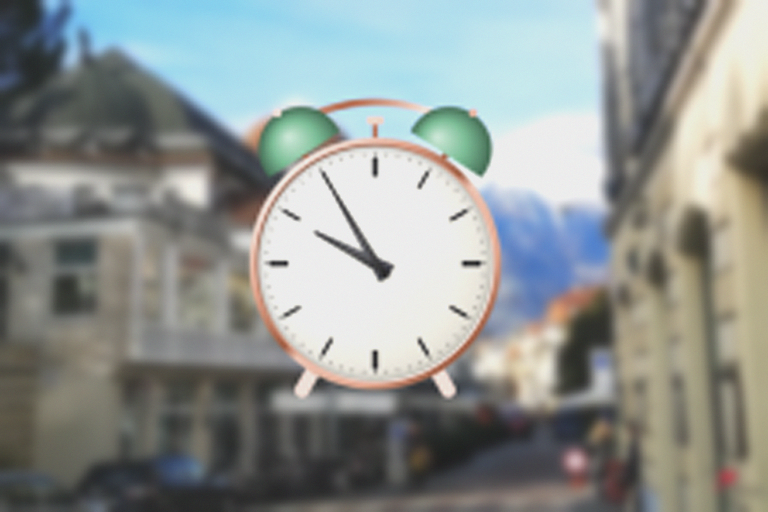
{"hour": 9, "minute": 55}
